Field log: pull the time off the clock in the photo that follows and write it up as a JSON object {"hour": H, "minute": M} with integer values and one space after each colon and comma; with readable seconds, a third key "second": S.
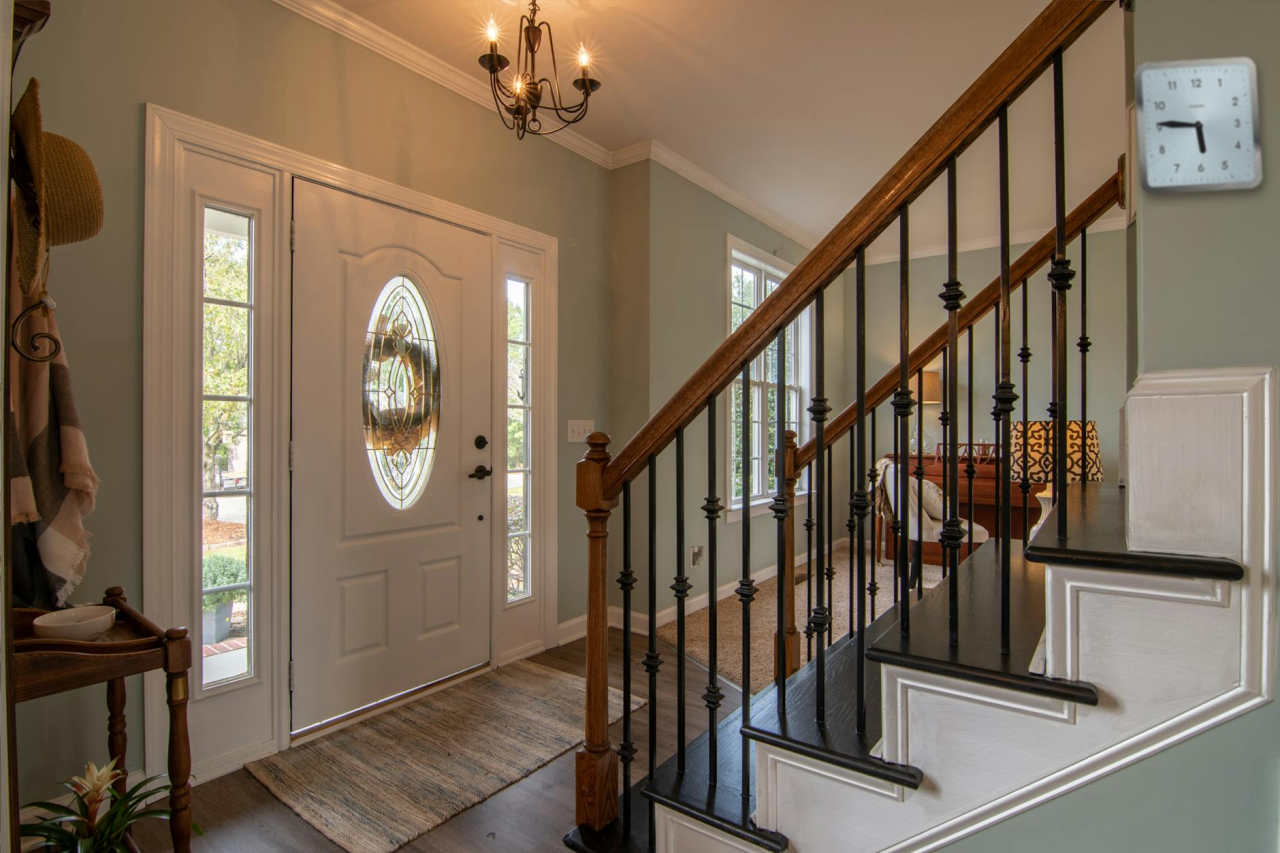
{"hour": 5, "minute": 46}
